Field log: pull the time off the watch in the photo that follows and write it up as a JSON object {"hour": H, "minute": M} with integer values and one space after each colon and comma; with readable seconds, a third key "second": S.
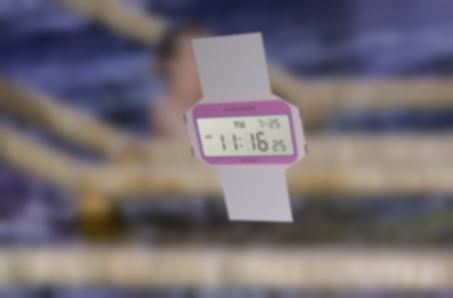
{"hour": 11, "minute": 16}
